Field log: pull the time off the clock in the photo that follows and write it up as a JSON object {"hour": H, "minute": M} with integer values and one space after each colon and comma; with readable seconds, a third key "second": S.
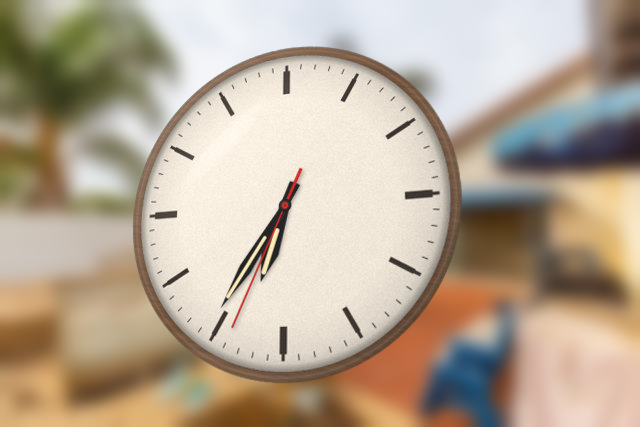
{"hour": 6, "minute": 35, "second": 34}
